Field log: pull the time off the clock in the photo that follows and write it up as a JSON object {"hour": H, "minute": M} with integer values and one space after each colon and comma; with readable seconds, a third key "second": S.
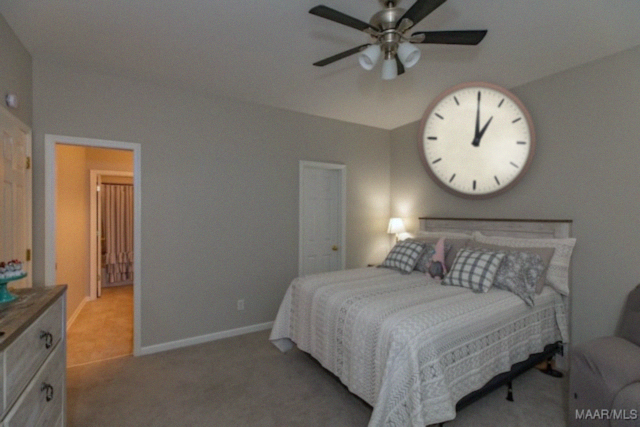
{"hour": 1, "minute": 0}
